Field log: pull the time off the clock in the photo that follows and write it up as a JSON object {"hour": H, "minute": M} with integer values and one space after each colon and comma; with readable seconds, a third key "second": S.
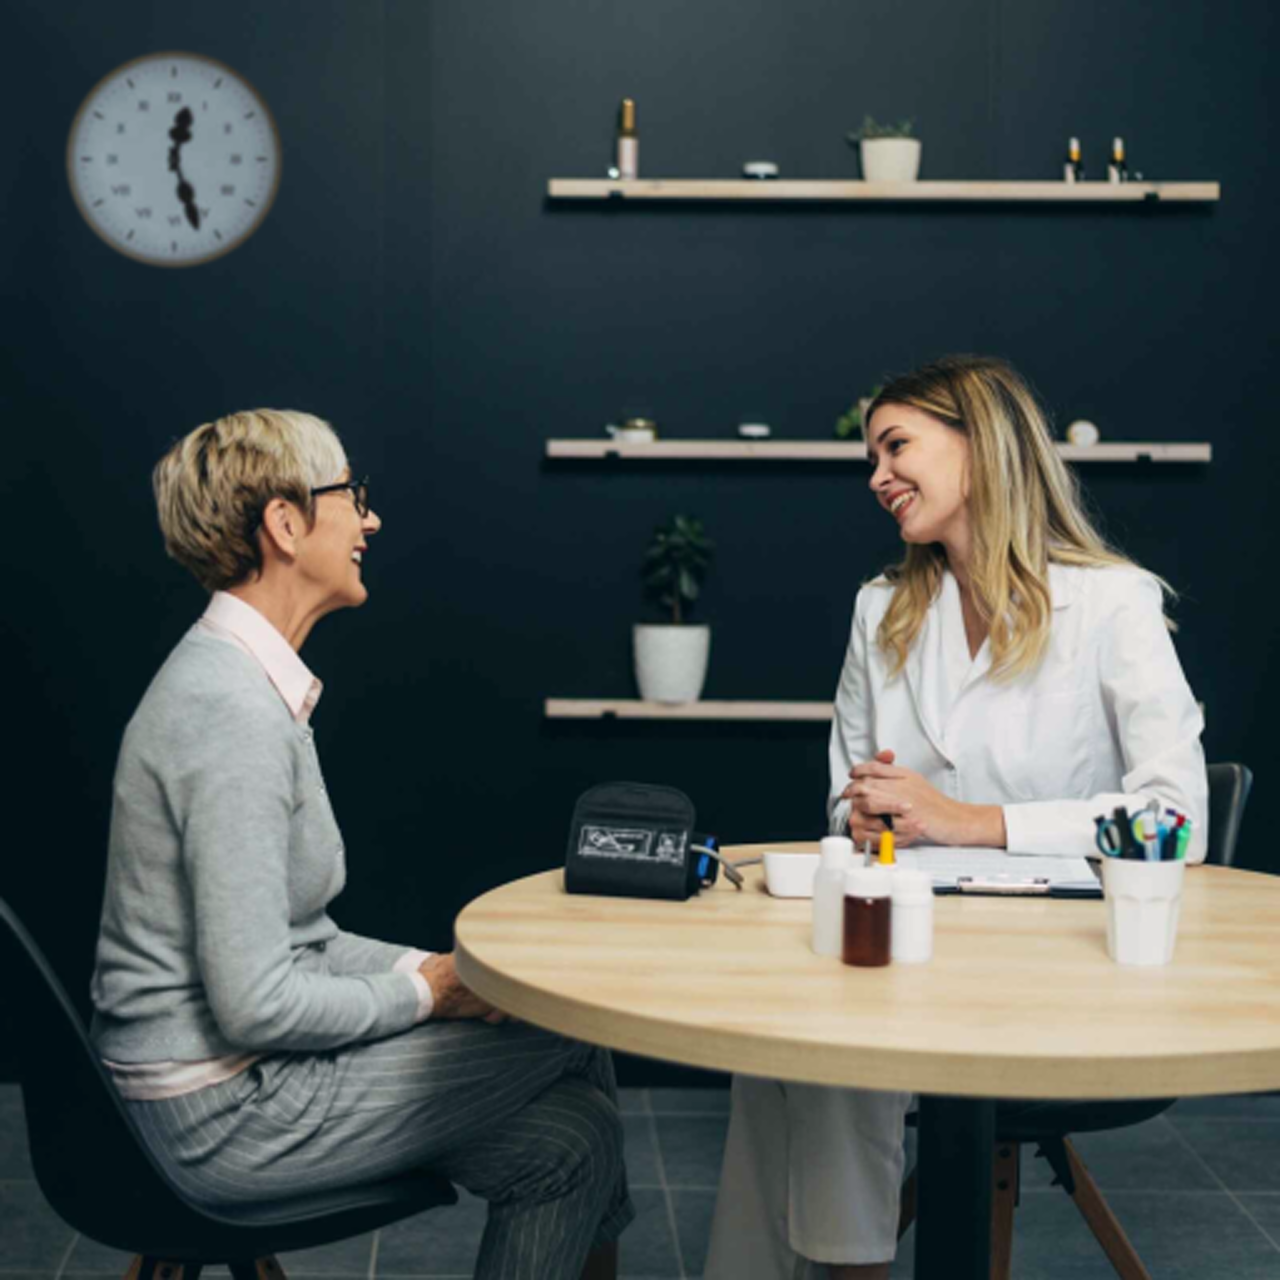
{"hour": 12, "minute": 27}
